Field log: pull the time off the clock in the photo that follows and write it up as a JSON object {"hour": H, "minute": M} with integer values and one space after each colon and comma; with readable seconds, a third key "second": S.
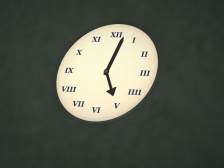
{"hour": 5, "minute": 2}
